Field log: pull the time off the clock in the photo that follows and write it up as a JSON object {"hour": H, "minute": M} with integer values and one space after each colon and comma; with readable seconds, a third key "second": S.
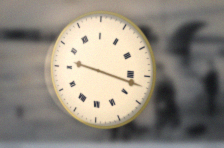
{"hour": 10, "minute": 22}
